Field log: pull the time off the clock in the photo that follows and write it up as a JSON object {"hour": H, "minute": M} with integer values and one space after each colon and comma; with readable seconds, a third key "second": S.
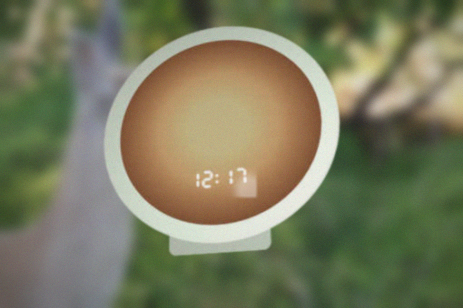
{"hour": 12, "minute": 17}
